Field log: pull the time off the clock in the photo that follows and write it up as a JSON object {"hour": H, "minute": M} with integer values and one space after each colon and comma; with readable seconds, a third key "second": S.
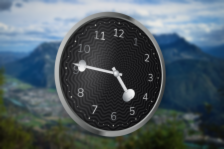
{"hour": 4, "minute": 46}
